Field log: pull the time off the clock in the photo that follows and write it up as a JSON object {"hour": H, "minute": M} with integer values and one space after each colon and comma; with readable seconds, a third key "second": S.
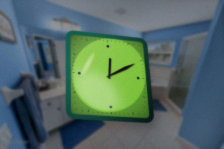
{"hour": 12, "minute": 10}
